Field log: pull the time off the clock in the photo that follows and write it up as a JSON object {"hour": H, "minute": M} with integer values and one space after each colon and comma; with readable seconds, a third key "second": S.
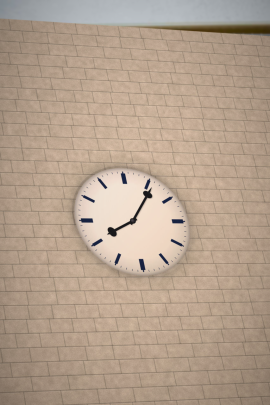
{"hour": 8, "minute": 6}
